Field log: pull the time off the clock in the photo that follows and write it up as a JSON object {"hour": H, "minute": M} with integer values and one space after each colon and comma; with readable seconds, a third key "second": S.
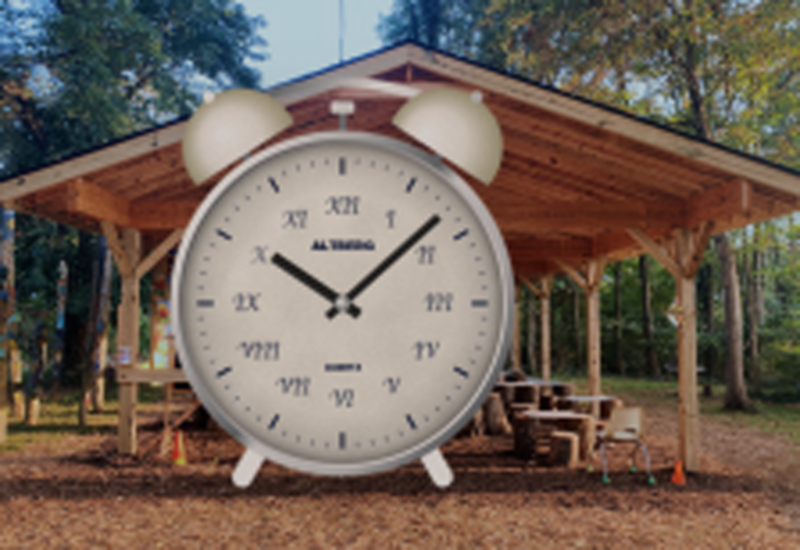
{"hour": 10, "minute": 8}
